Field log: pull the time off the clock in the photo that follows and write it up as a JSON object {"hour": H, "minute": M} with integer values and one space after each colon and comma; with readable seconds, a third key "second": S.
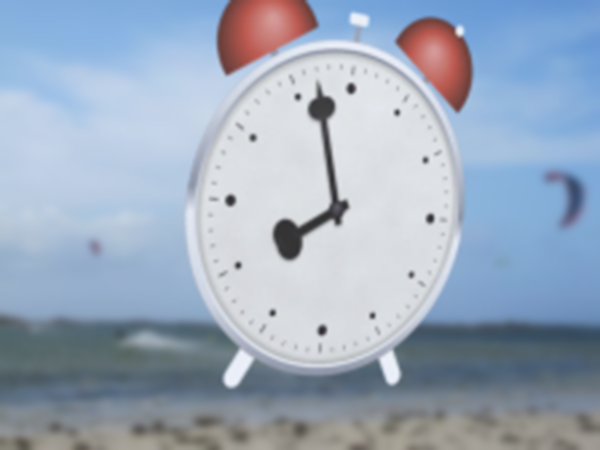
{"hour": 7, "minute": 57}
